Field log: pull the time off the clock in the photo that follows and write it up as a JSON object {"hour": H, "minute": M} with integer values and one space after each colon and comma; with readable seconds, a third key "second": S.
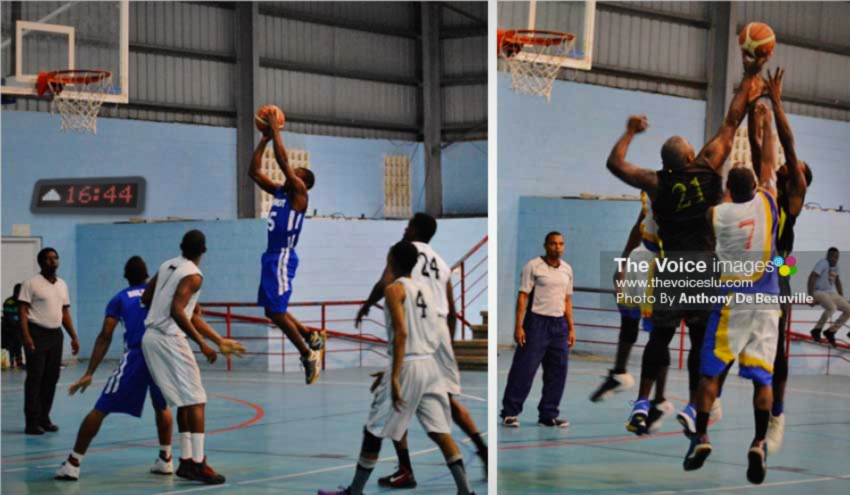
{"hour": 16, "minute": 44}
